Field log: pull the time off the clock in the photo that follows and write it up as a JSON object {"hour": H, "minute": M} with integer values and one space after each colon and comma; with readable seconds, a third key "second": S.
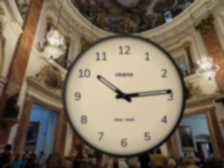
{"hour": 10, "minute": 14}
